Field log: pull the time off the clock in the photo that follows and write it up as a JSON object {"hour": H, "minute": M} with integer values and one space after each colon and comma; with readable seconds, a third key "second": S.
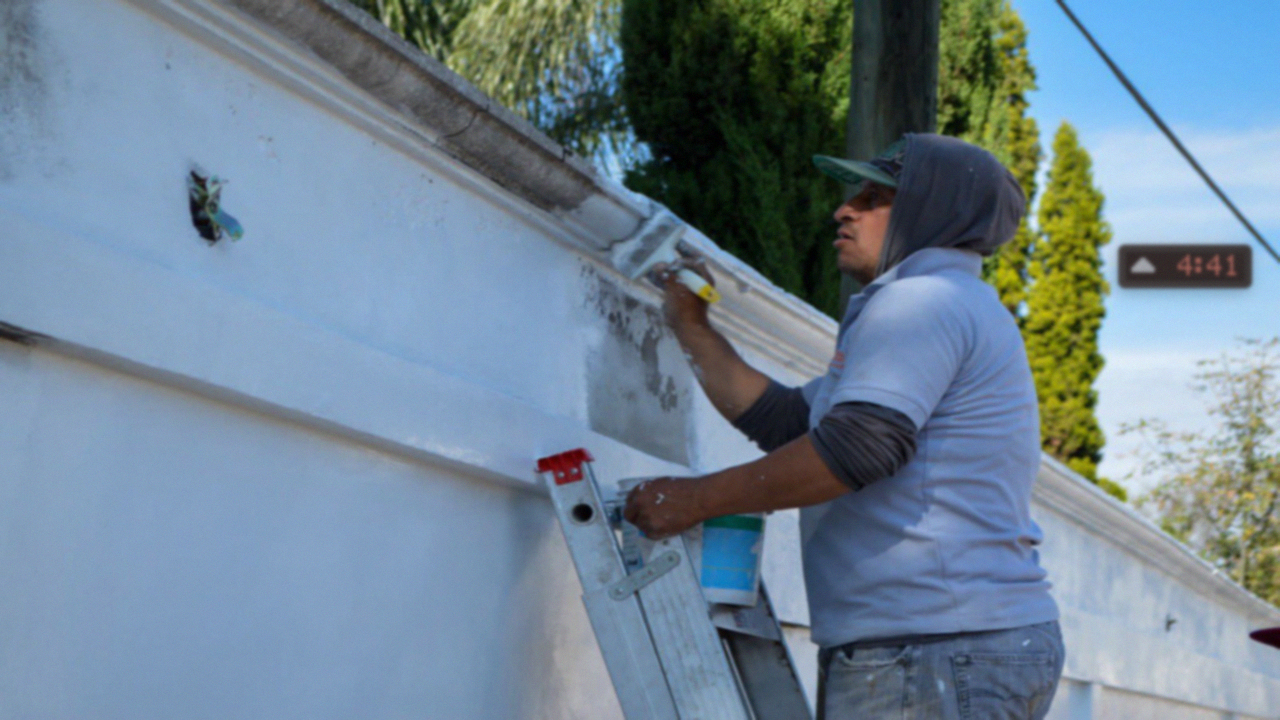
{"hour": 4, "minute": 41}
